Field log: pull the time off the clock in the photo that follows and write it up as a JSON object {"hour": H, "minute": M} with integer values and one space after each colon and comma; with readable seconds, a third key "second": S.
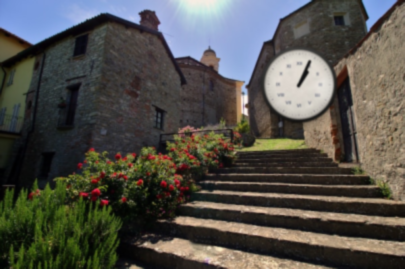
{"hour": 1, "minute": 4}
